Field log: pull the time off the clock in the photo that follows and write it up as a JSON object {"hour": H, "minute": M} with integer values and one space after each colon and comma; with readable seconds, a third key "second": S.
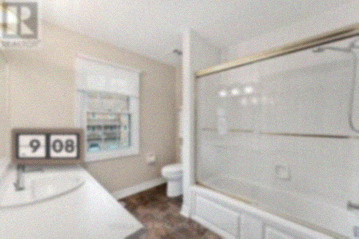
{"hour": 9, "minute": 8}
